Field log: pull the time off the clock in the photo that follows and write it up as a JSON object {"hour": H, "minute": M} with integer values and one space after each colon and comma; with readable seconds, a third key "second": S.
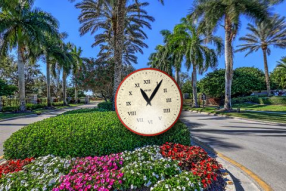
{"hour": 11, "minute": 6}
